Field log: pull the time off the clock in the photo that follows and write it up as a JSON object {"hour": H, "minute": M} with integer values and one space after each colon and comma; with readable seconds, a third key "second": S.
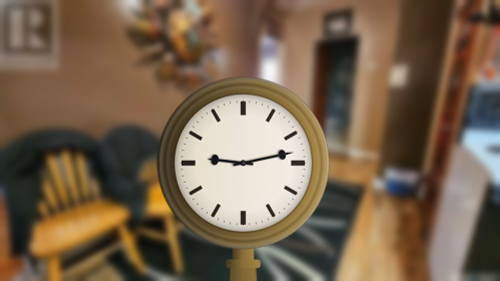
{"hour": 9, "minute": 13}
